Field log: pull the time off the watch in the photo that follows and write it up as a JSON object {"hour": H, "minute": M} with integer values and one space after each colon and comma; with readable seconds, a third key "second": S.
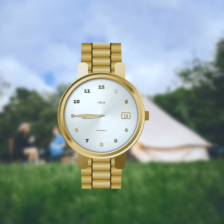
{"hour": 8, "minute": 45}
